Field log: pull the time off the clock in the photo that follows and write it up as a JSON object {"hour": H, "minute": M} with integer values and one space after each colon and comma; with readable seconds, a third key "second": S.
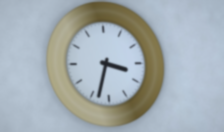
{"hour": 3, "minute": 33}
